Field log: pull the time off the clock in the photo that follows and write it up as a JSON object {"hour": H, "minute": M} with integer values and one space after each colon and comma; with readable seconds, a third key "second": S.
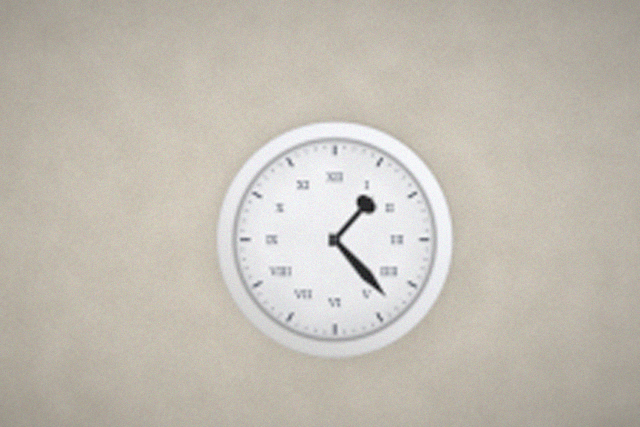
{"hour": 1, "minute": 23}
